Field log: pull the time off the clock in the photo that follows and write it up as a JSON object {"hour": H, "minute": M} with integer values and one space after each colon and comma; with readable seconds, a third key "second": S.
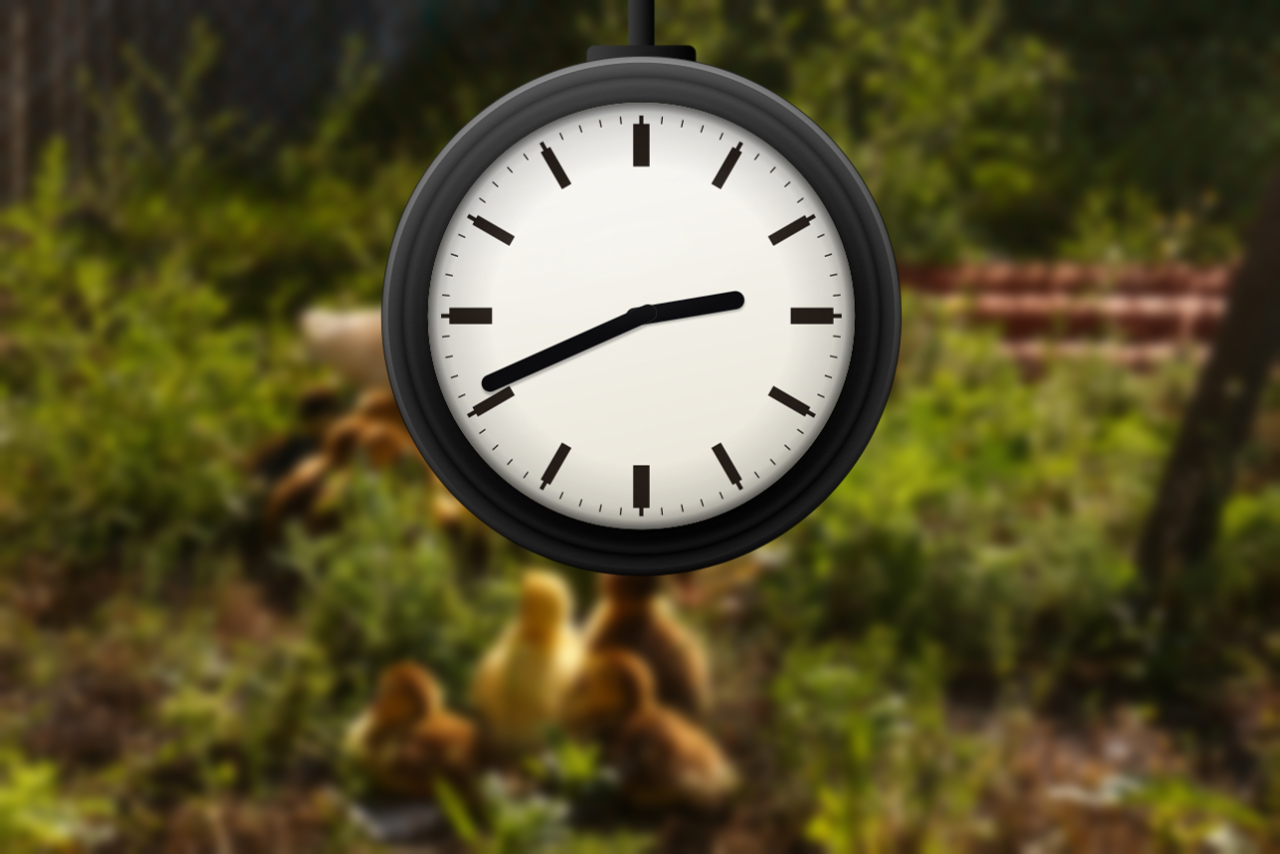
{"hour": 2, "minute": 41}
